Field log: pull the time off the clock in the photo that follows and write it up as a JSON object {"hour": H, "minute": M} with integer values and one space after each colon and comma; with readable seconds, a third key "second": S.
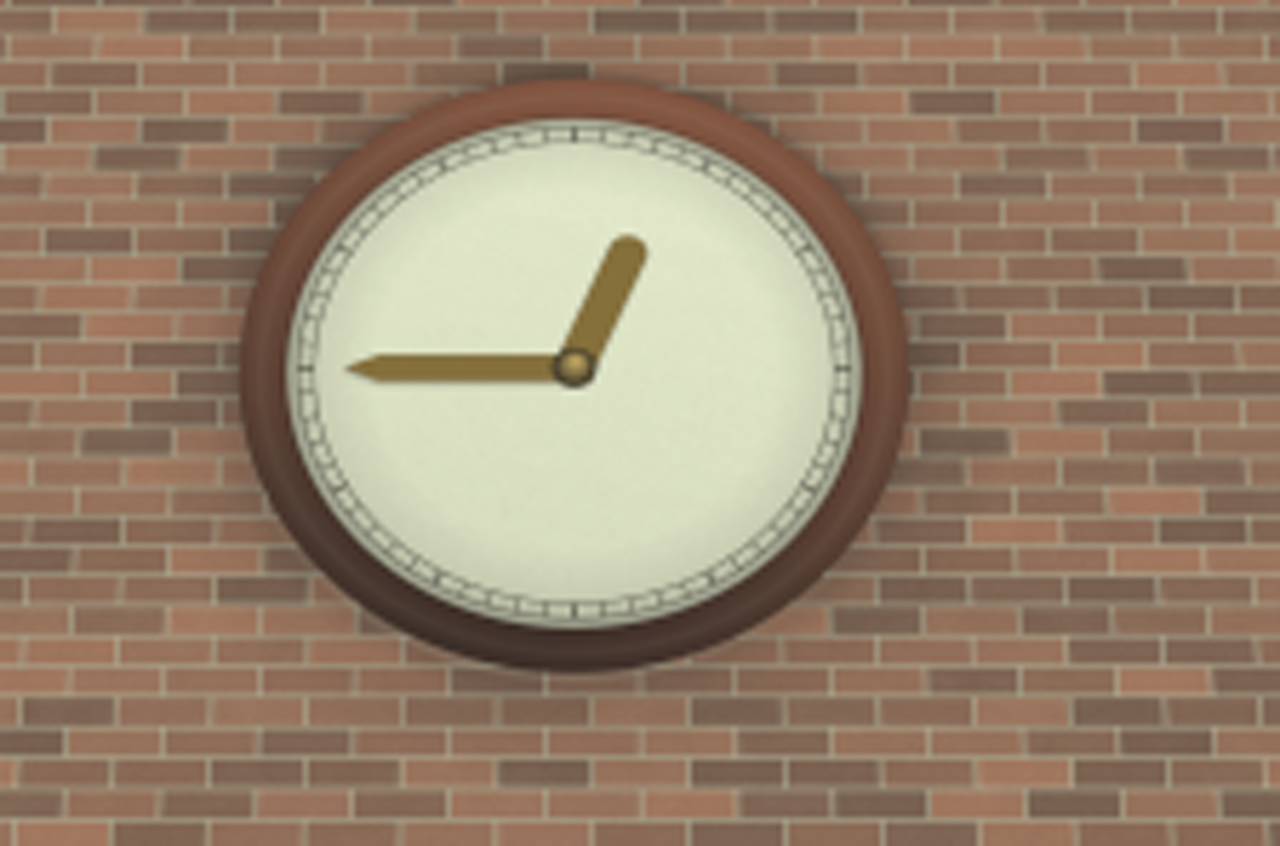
{"hour": 12, "minute": 45}
